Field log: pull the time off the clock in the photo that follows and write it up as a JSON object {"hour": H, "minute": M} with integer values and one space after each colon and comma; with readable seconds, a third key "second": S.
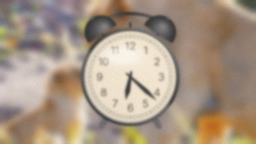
{"hour": 6, "minute": 22}
